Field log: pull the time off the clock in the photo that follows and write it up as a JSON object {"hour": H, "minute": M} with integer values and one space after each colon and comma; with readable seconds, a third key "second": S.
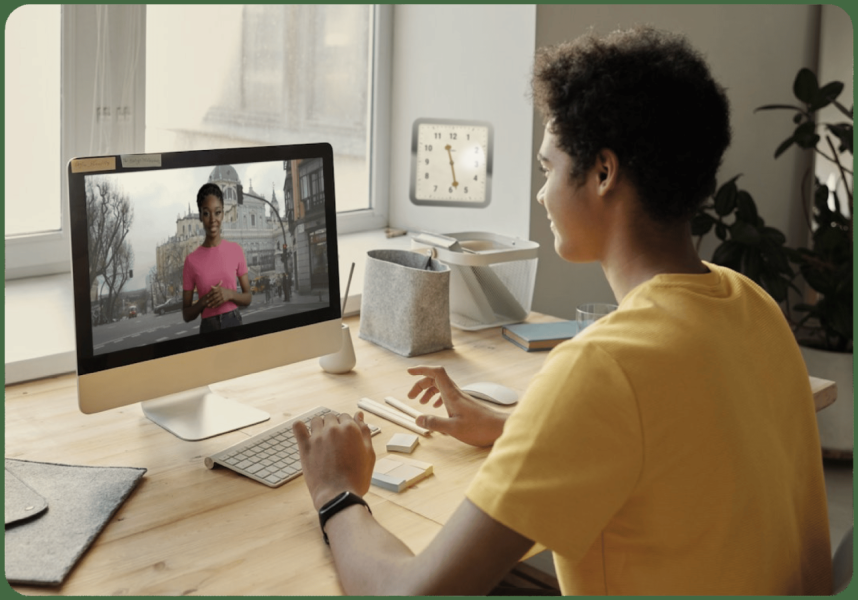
{"hour": 11, "minute": 28}
